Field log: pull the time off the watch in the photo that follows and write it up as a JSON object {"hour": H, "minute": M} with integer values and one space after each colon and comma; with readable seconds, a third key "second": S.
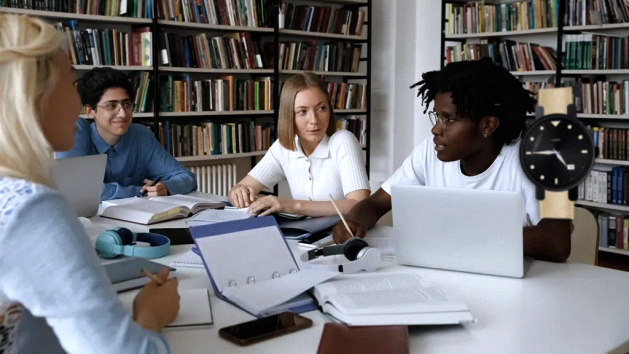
{"hour": 4, "minute": 45}
